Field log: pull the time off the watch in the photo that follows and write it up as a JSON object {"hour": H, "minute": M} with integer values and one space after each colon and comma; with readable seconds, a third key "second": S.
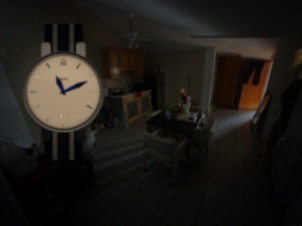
{"hour": 11, "minute": 11}
